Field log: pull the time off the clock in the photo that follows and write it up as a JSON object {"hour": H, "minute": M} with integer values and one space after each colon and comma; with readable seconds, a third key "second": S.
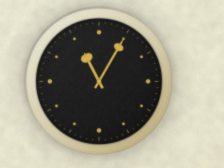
{"hour": 11, "minute": 5}
